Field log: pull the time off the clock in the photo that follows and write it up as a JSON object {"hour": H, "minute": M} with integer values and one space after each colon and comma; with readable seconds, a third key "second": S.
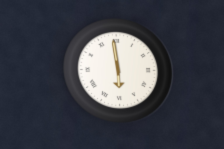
{"hour": 5, "minute": 59}
